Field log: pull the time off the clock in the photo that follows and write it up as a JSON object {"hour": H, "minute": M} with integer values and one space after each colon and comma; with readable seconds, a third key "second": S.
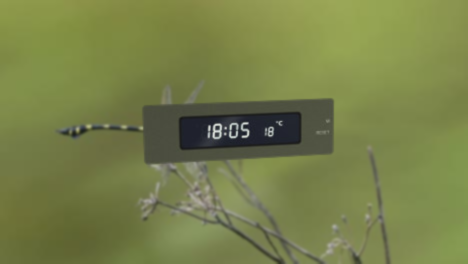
{"hour": 18, "minute": 5}
